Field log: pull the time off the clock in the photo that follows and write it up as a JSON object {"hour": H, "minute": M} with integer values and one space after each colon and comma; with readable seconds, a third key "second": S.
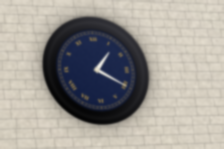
{"hour": 1, "minute": 20}
